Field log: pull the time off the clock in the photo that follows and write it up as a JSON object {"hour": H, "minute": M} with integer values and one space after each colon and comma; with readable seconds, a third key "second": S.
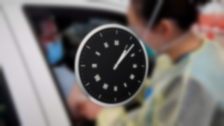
{"hour": 1, "minute": 7}
